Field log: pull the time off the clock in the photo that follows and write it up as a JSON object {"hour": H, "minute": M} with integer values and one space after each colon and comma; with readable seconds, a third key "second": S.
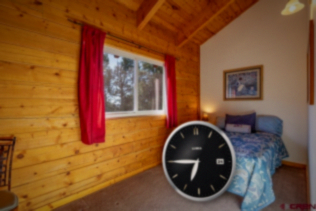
{"hour": 6, "minute": 45}
